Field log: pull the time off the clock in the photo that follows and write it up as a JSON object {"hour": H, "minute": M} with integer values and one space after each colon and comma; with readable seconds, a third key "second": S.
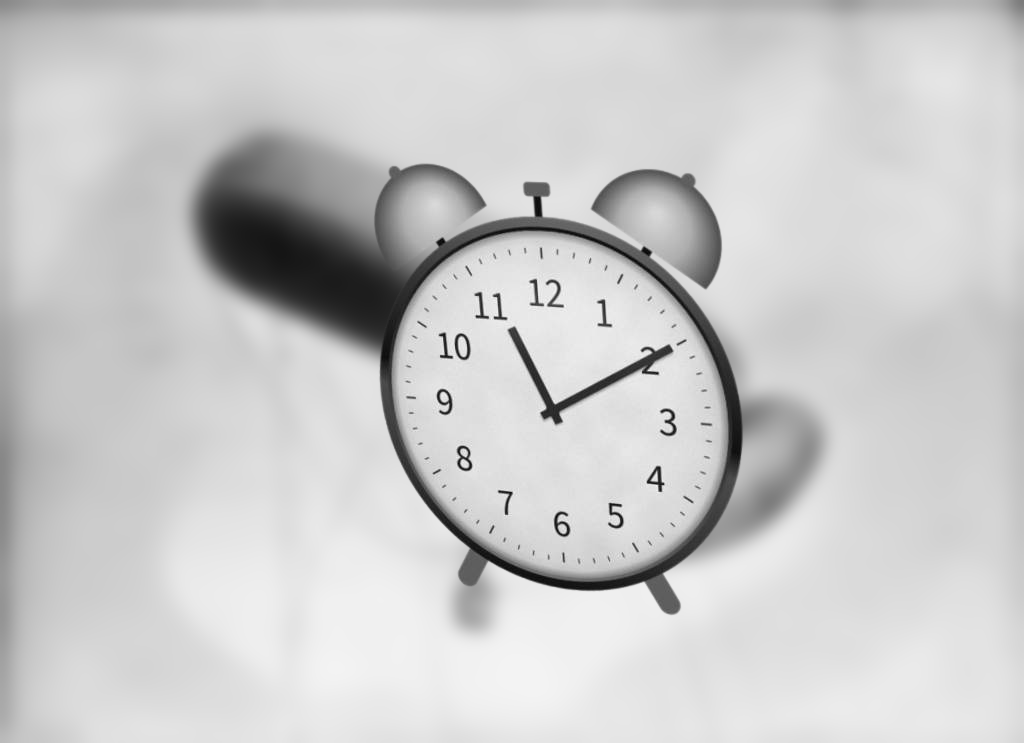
{"hour": 11, "minute": 10}
